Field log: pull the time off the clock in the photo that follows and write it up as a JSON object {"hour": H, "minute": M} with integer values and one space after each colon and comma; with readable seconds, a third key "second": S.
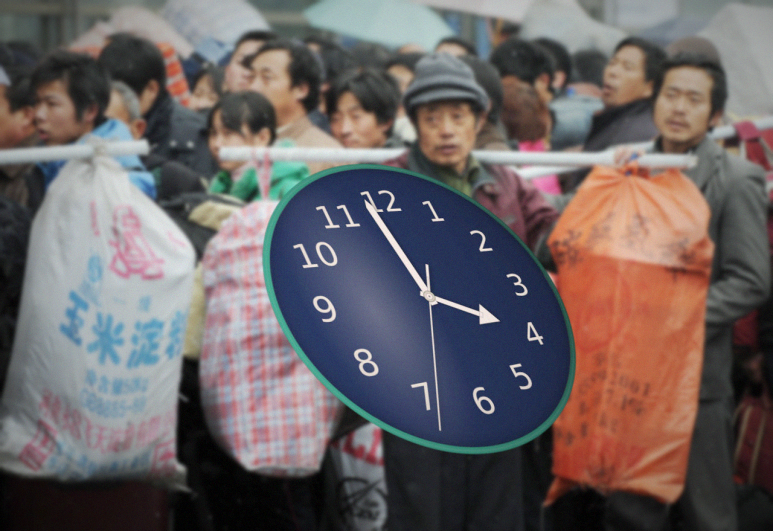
{"hour": 3, "minute": 58, "second": 34}
